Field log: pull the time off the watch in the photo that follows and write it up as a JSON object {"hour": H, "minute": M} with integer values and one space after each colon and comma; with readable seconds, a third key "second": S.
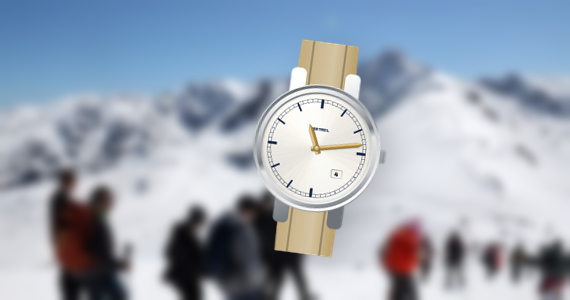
{"hour": 11, "minute": 13}
